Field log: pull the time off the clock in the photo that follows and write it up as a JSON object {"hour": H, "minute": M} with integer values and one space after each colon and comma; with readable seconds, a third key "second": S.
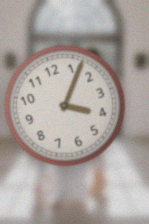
{"hour": 4, "minute": 7}
